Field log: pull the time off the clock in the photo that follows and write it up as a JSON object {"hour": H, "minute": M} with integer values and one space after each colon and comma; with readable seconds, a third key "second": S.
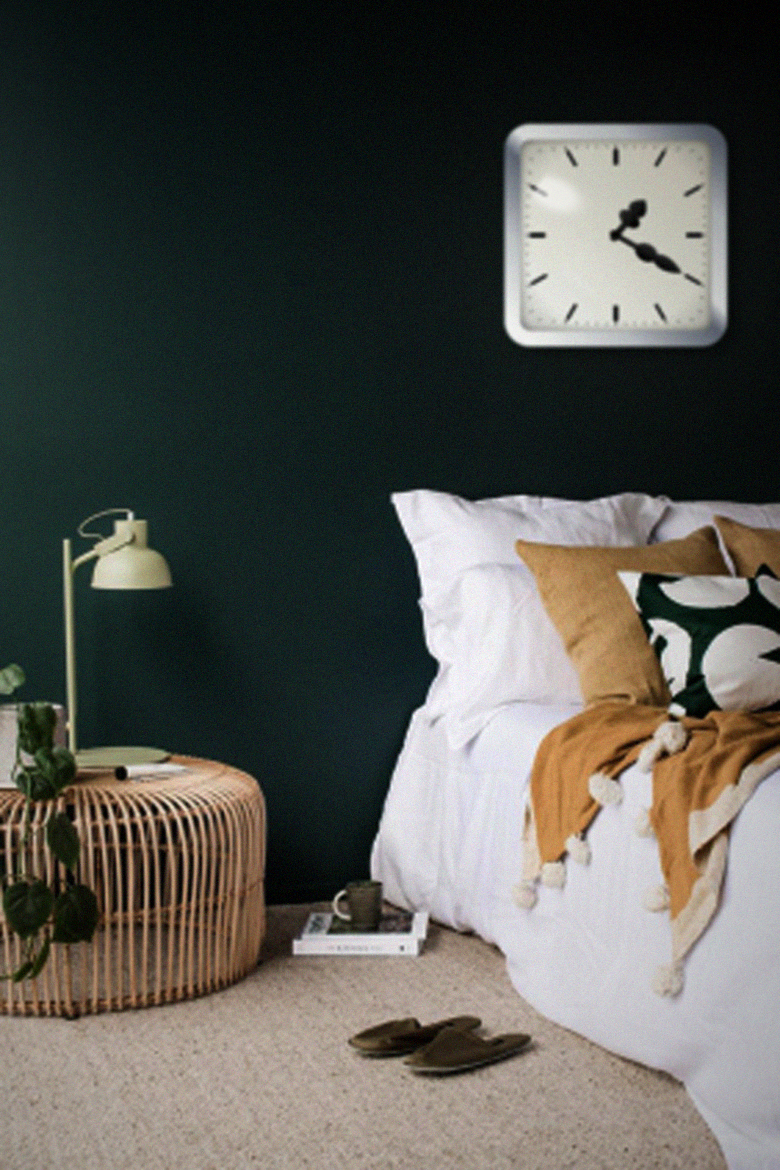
{"hour": 1, "minute": 20}
